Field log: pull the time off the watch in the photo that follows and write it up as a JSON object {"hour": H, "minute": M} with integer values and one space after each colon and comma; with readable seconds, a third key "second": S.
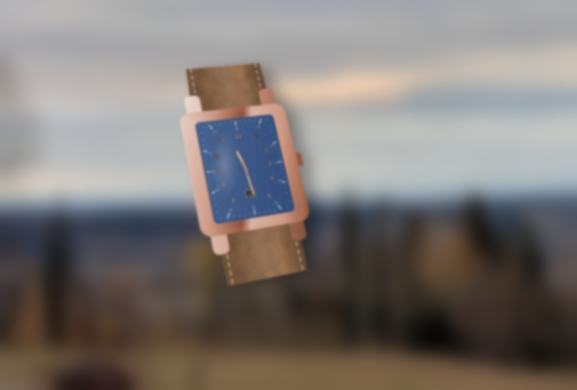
{"hour": 11, "minute": 29}
